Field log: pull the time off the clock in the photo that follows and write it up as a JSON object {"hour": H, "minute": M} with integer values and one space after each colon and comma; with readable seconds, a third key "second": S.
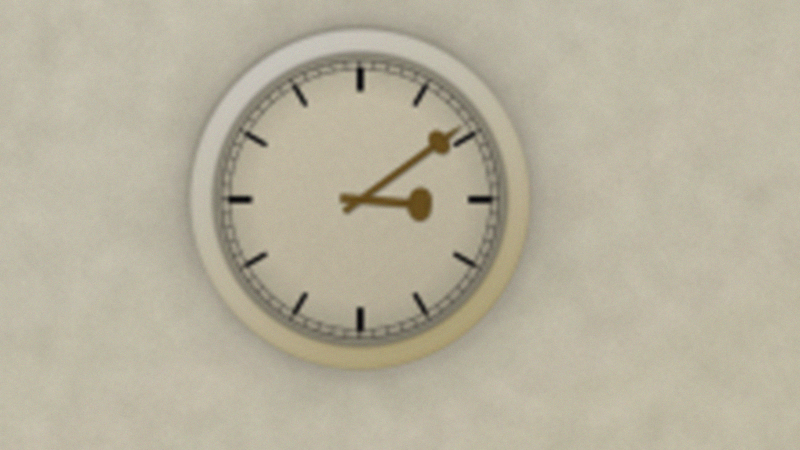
{"hour": 3, "minute": 9}
